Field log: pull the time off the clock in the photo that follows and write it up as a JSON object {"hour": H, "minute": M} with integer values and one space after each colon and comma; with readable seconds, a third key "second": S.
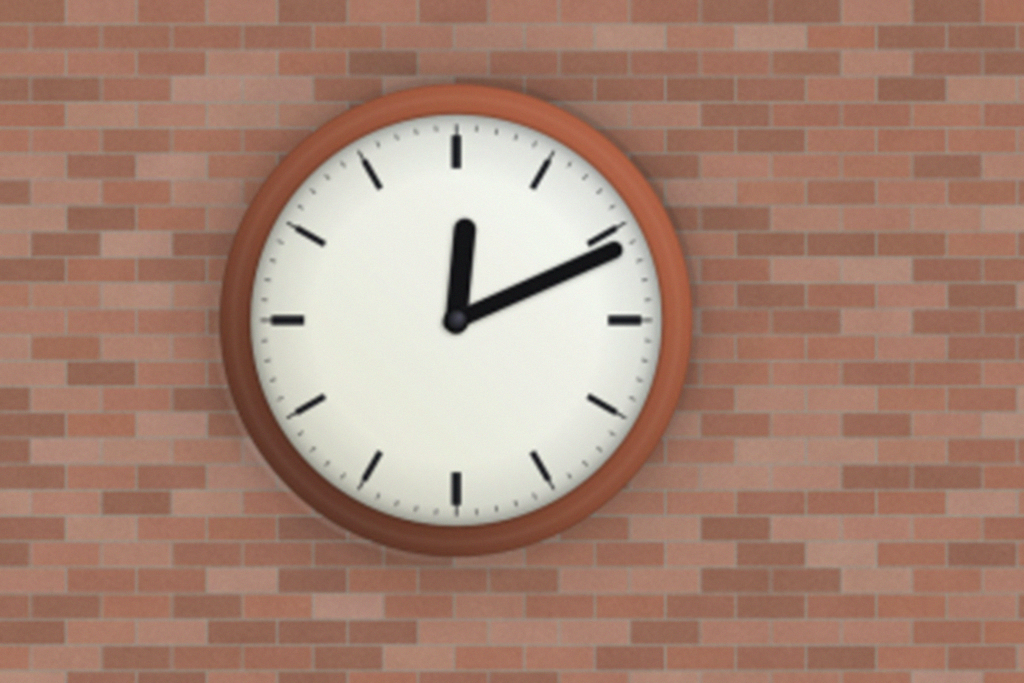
{"hour": 12, "minute": 11}
